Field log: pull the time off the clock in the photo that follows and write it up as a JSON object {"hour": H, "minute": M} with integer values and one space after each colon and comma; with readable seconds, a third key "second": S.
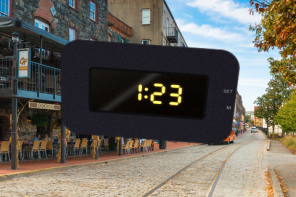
{"hour": 1, "minute": 23}
